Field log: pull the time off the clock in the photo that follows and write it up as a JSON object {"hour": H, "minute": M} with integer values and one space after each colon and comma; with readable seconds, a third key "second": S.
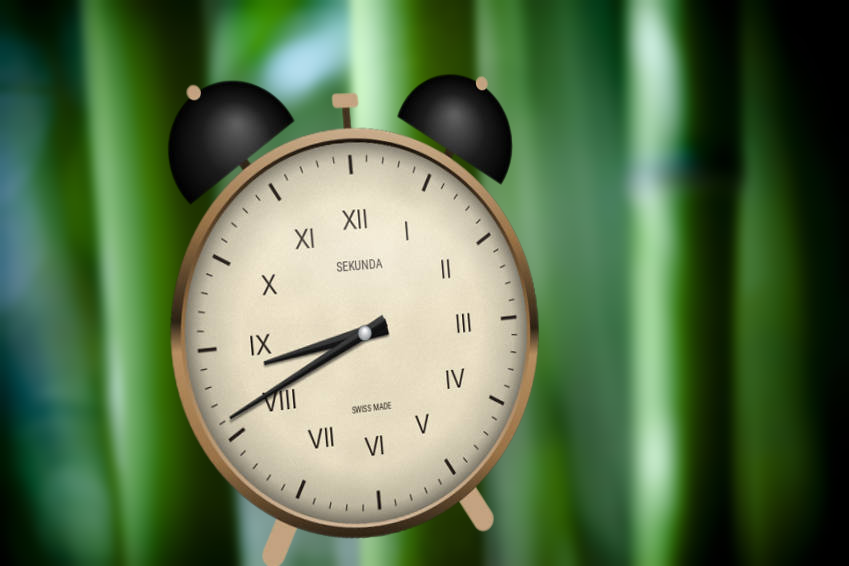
{"hour": 8, "minute": 41}
